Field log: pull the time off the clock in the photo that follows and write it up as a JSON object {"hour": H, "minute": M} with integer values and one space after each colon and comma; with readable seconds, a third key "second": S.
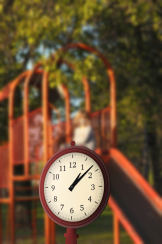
{"hour": 1, "minute": 8}
